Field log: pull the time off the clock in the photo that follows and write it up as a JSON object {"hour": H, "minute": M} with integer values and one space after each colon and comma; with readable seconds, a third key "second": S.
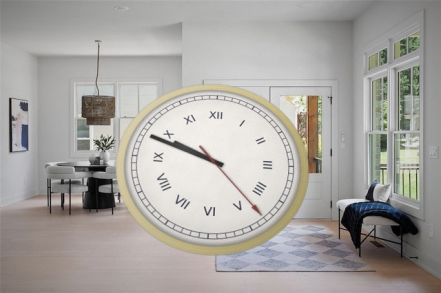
{"hour": 9, "minute": 48, "second": 23}
